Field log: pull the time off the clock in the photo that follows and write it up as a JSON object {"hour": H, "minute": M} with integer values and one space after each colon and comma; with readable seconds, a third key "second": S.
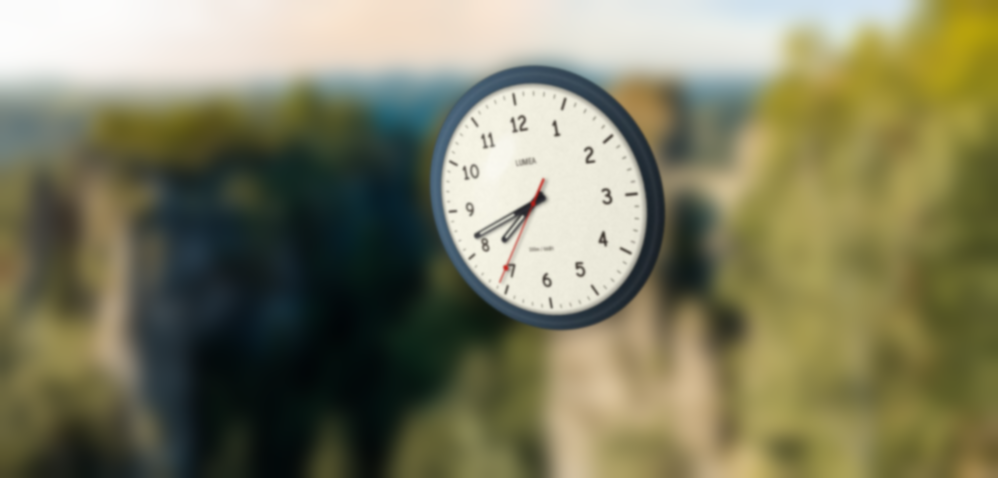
{"hour": 7, "minute": 41, "second": 36}
